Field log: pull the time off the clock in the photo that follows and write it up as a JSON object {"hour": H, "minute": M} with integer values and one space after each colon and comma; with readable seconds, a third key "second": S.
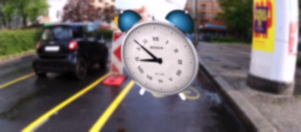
{"hour": 8, "minute": 52}
